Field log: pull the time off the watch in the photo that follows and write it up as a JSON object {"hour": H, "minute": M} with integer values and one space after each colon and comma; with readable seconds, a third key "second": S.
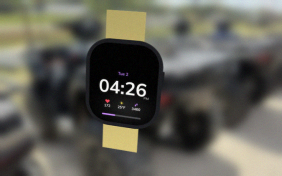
{"hour": 4, "minute": 26}
